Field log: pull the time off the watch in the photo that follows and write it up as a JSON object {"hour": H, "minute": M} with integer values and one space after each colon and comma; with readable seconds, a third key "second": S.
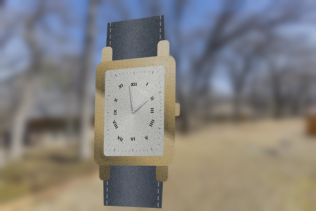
{"hour": 1, "minute": 58}
